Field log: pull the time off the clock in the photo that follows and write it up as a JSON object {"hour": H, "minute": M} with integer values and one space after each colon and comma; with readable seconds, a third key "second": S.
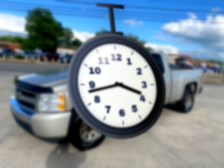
{"hour": 3, "minute": 43}
